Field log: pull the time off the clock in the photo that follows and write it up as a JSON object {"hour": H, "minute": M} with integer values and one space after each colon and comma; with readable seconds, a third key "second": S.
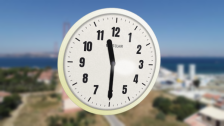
{"hour": 11, "minute": 30}
